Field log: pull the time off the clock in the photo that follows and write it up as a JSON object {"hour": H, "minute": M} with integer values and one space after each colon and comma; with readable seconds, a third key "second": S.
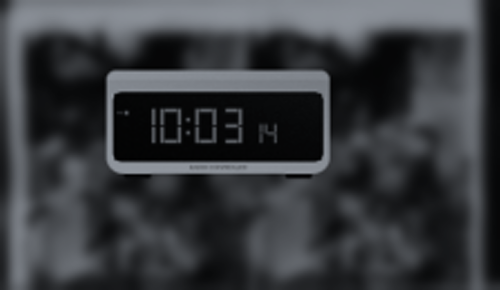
{"hour": 10, "minute": 3, "second": 14}
